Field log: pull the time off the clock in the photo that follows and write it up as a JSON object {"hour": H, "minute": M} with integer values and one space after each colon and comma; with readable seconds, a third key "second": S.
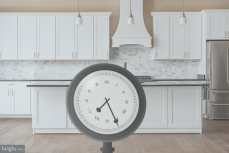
{"hour": 7, "minute": 26}
